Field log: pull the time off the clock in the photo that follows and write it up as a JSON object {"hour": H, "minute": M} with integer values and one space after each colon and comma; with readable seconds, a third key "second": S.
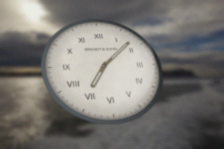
{"hour": 7, "minute": 8}
